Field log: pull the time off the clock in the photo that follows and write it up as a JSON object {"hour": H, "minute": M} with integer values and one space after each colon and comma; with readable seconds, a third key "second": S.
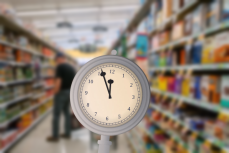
{"hour": 11, "minute": 56}
